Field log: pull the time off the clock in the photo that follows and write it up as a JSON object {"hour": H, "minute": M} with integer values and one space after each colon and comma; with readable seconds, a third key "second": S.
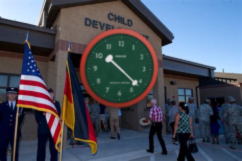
{"hour": 10, "minute": 22}
